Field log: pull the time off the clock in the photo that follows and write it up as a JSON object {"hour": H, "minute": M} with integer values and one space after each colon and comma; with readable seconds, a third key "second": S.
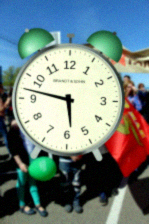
{"hour": 5, "minute": 47}
